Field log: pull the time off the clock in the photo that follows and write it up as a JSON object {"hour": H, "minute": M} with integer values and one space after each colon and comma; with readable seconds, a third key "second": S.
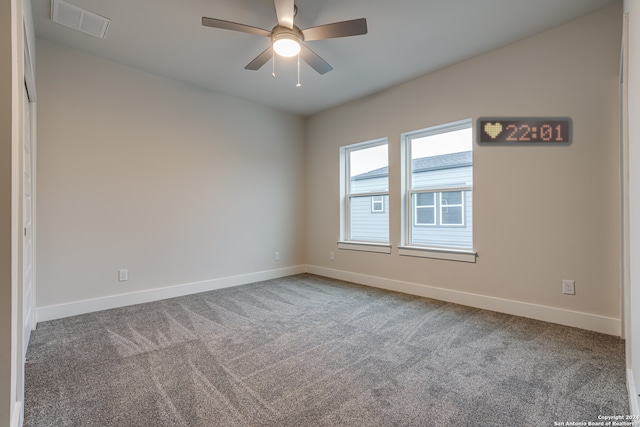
{"hour": 22, "minute": 1}
